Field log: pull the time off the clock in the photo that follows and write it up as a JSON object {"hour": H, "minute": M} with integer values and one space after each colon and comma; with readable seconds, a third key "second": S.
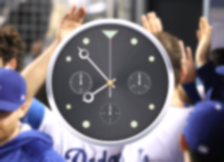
{"hour": 7, "minute": 53}
